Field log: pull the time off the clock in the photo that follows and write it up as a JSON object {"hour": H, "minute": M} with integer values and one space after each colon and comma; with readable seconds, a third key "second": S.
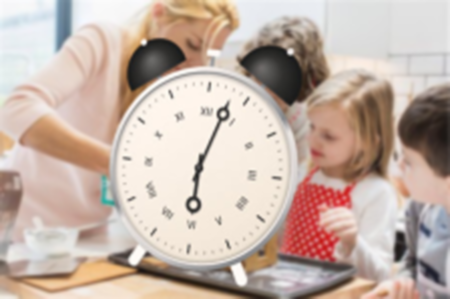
{"hour": 6, "minute": 3}
